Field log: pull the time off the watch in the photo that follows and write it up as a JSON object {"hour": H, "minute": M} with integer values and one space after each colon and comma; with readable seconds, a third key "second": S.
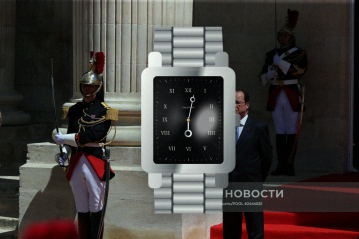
{"hour": 6, "minute": 2}
